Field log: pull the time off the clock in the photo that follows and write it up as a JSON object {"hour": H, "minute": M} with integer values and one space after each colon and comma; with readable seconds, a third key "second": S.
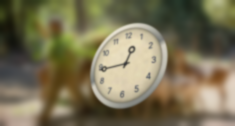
{"hour": 12, "minute": 44}
